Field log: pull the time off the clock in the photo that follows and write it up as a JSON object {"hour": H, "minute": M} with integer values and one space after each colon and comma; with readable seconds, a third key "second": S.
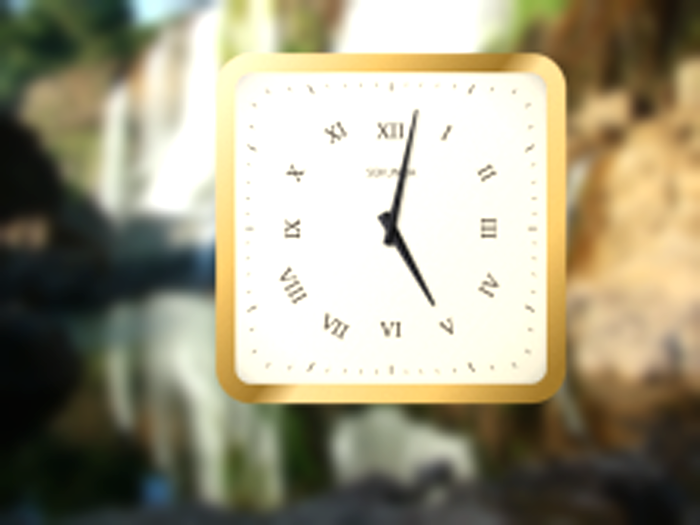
{"hour": 5, "minute": 2}
